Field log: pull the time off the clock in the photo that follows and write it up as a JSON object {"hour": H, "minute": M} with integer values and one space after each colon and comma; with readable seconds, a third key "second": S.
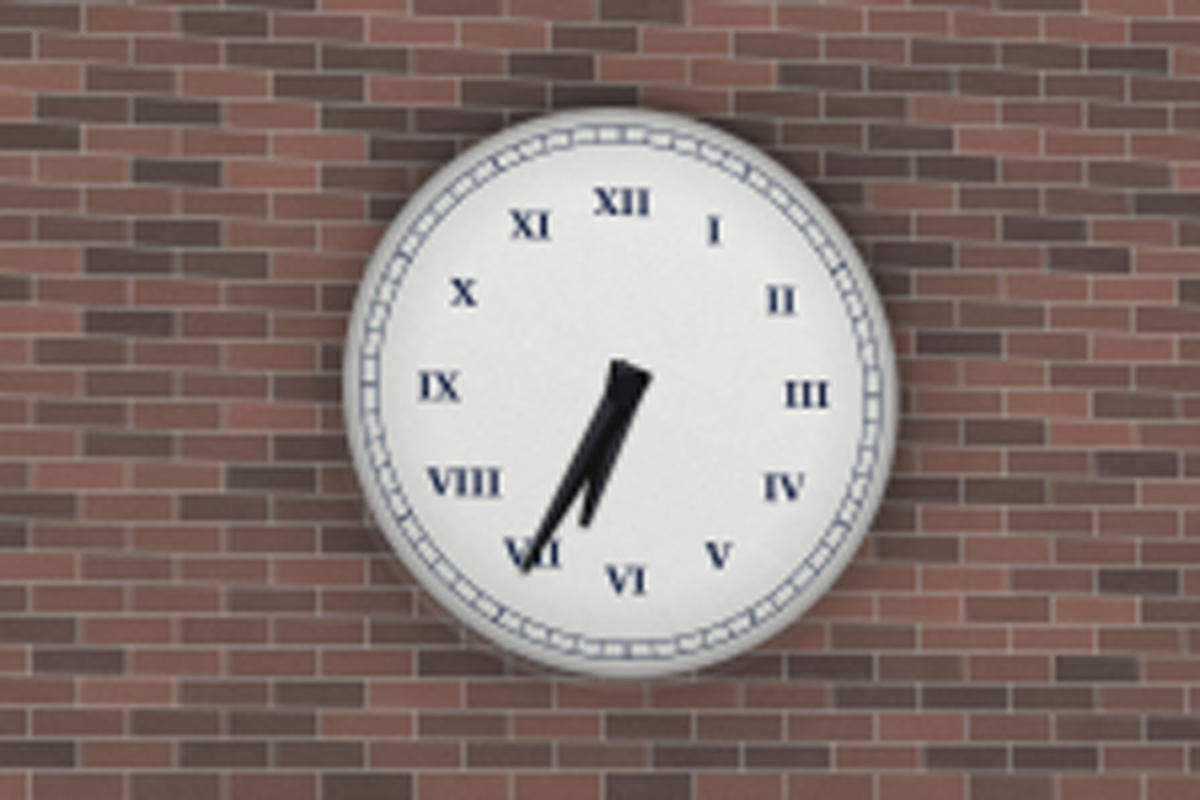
{"hour": 6, "minute": 35}
